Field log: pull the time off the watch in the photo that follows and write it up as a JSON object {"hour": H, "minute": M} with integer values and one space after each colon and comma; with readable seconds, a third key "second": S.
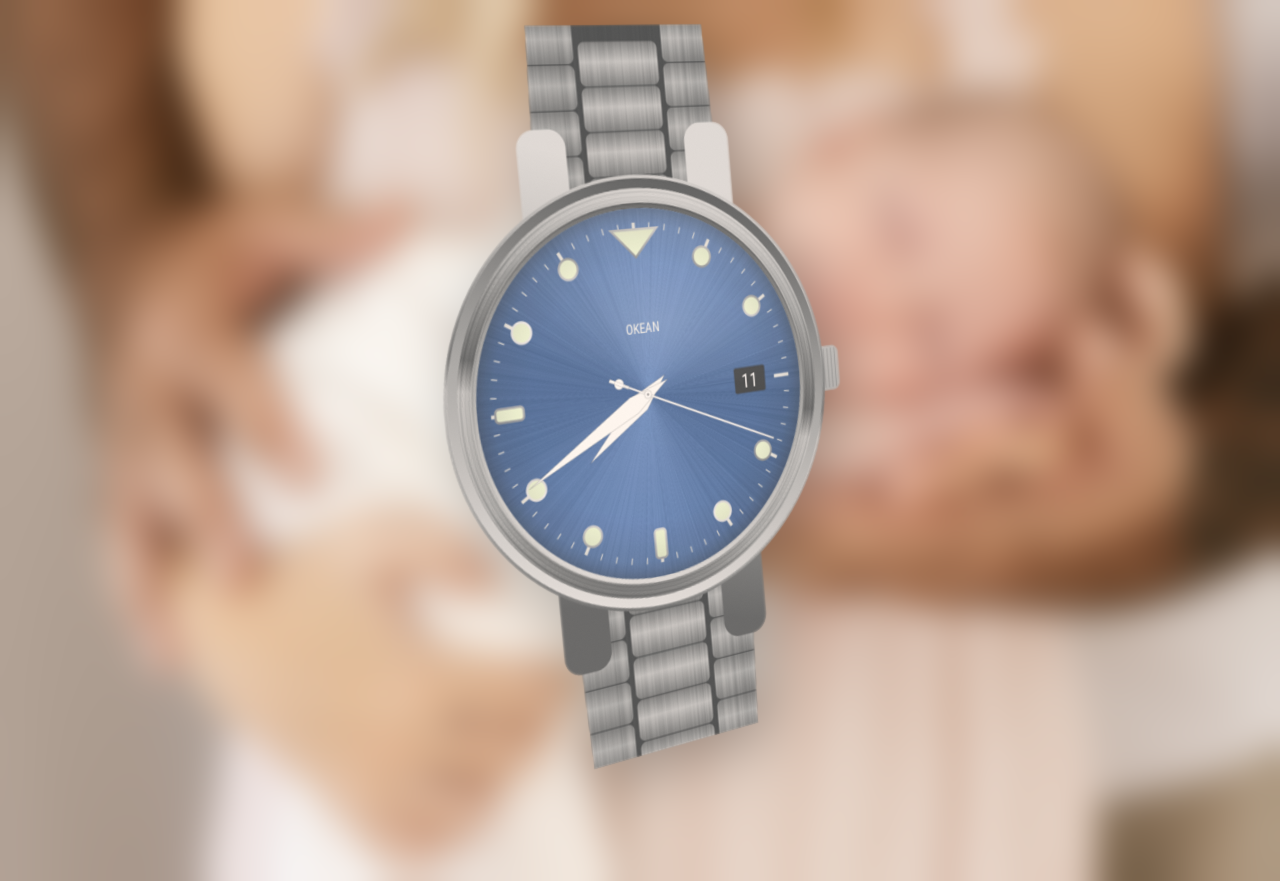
{"hour": 7, "minute": 40, "second": 19}
